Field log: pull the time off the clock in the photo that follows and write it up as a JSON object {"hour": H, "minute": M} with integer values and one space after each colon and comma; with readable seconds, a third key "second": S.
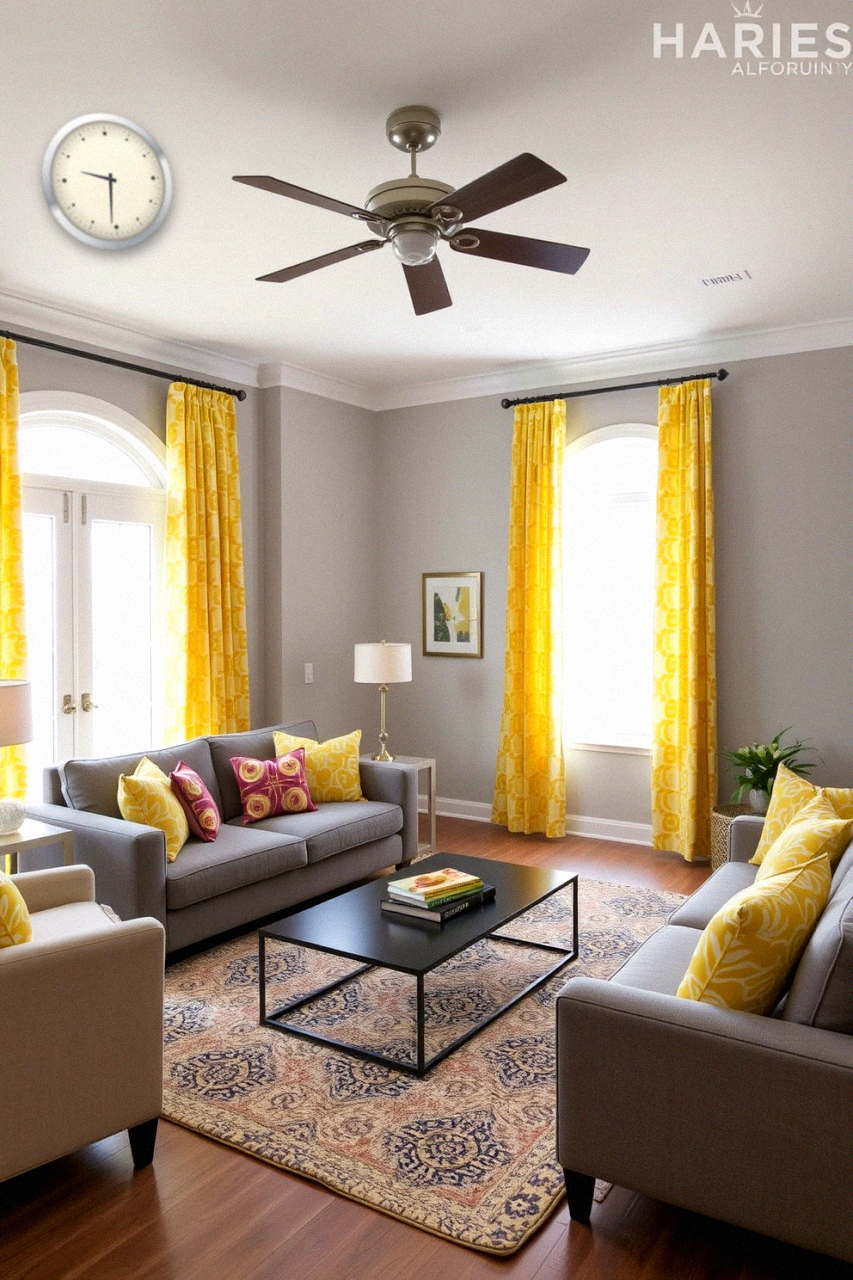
{"hour": 9, "minute": 31}
